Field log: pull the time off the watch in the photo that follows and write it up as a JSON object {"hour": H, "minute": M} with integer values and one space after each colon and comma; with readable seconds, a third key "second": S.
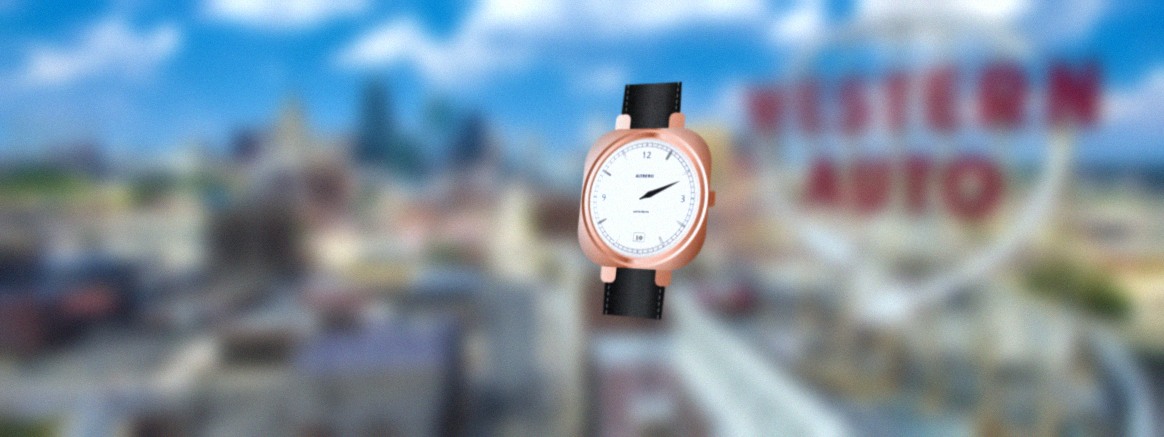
{"hour": 2, "minute": 11}
